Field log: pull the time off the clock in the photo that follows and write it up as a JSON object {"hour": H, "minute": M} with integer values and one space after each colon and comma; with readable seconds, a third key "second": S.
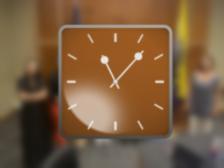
{"hour": 11, "minute": 7}
